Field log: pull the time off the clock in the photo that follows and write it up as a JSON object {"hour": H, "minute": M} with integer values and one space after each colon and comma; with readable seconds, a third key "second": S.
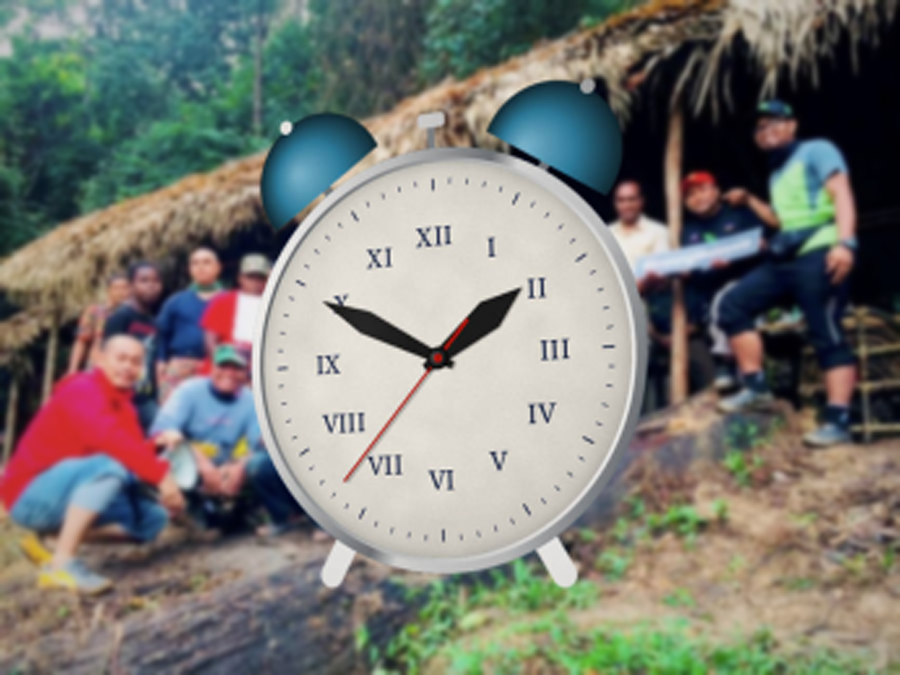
{"hour": 1, "minute": 49, "second": 37}
